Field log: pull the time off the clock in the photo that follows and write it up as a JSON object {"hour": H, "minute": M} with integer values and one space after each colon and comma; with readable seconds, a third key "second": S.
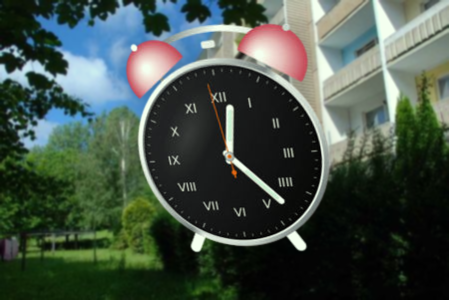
{"hour": 12, "minute": 22, "second": 59}
